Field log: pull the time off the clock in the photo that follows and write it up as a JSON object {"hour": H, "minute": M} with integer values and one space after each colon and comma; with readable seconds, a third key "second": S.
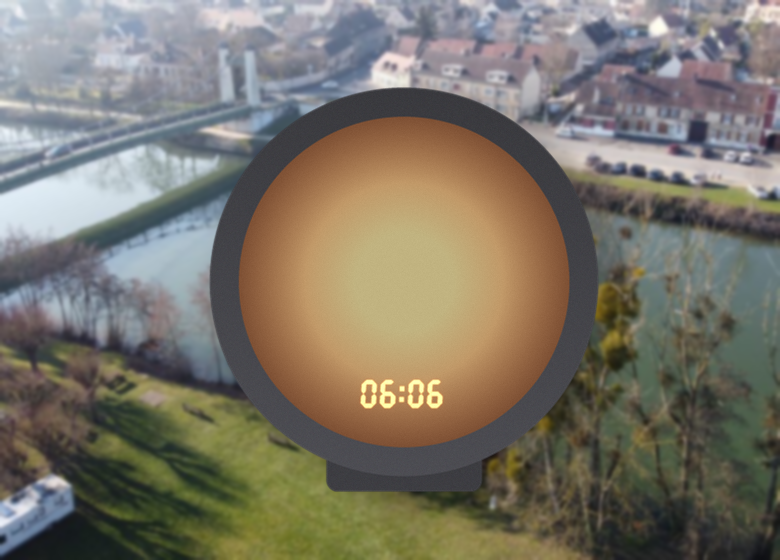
{"hour": 6, "minute": 6}
